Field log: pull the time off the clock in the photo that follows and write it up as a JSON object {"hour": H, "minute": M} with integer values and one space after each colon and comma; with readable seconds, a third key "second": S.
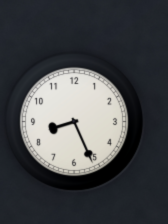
{"hour": 8, "minute": 26}
